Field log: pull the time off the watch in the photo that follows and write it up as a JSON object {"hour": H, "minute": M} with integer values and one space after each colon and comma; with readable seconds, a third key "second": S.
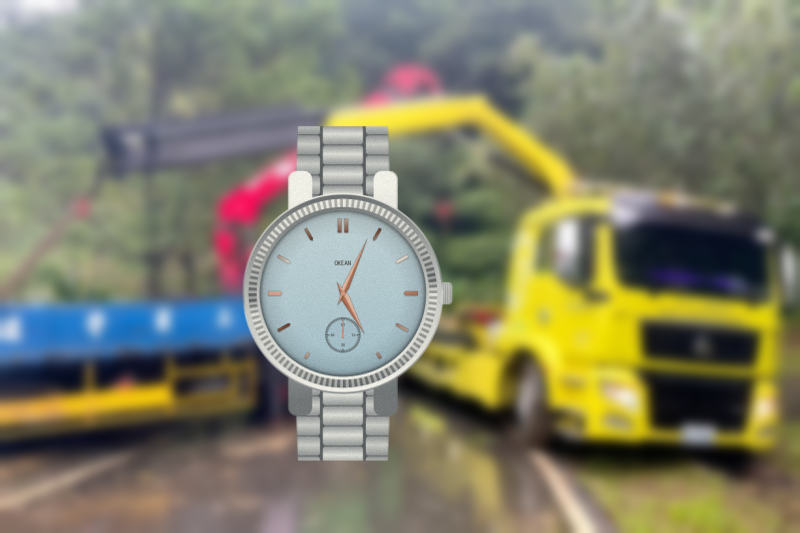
{"hour": 5, "minute": 4}
